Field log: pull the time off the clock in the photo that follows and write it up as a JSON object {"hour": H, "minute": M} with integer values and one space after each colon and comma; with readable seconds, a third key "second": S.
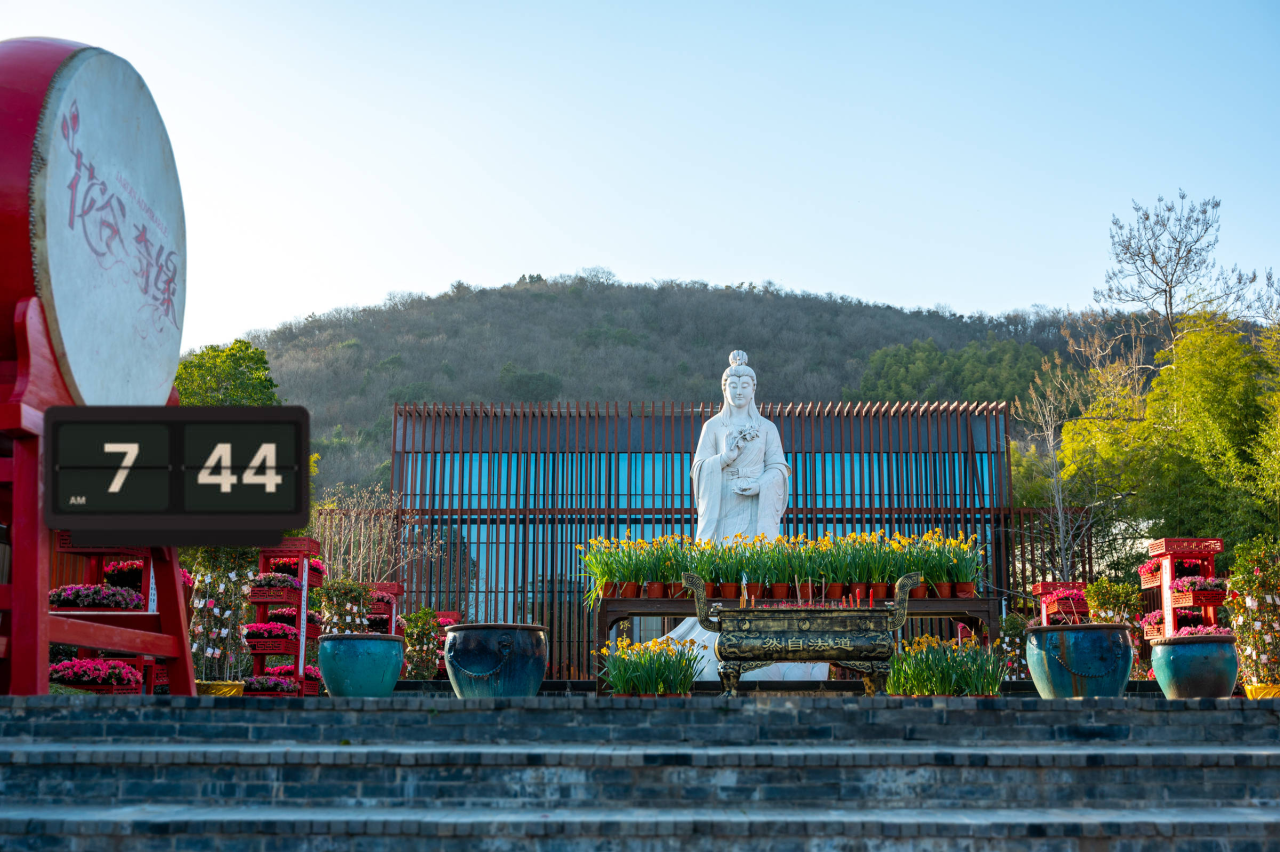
{"hour": 7, "minute": 44}
